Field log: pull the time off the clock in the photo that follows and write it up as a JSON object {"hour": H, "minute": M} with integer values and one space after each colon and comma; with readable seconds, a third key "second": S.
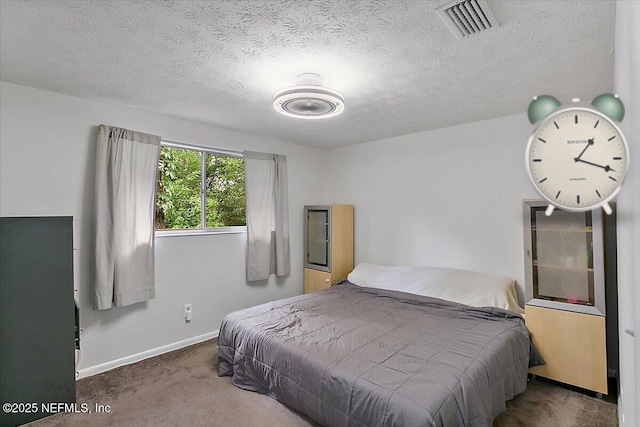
{"hour": 1, "minute": 18}
